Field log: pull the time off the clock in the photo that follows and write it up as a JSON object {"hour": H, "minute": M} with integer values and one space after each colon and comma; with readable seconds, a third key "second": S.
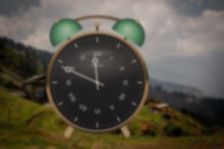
{"hour": 11, "minute": 49}
